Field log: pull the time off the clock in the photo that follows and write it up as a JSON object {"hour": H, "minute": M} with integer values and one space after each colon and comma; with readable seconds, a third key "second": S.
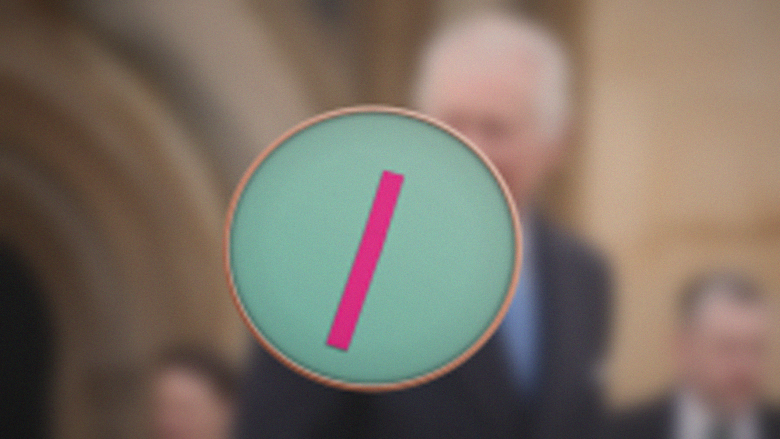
{"hour": 12, "minute": 33}
